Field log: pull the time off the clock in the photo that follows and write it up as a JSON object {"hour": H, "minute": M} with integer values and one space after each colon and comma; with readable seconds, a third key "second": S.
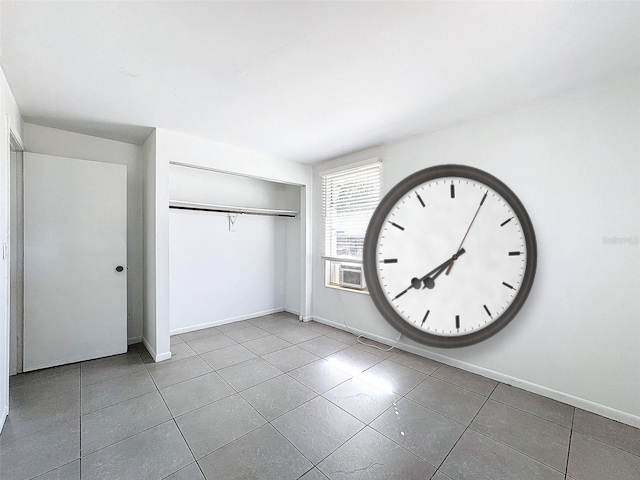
{"hour": 7, "minute": 40, "second": 5}
